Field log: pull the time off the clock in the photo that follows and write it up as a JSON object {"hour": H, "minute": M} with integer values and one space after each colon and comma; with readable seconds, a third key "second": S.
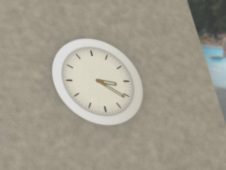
{"hour": 3, "minute": 21}
